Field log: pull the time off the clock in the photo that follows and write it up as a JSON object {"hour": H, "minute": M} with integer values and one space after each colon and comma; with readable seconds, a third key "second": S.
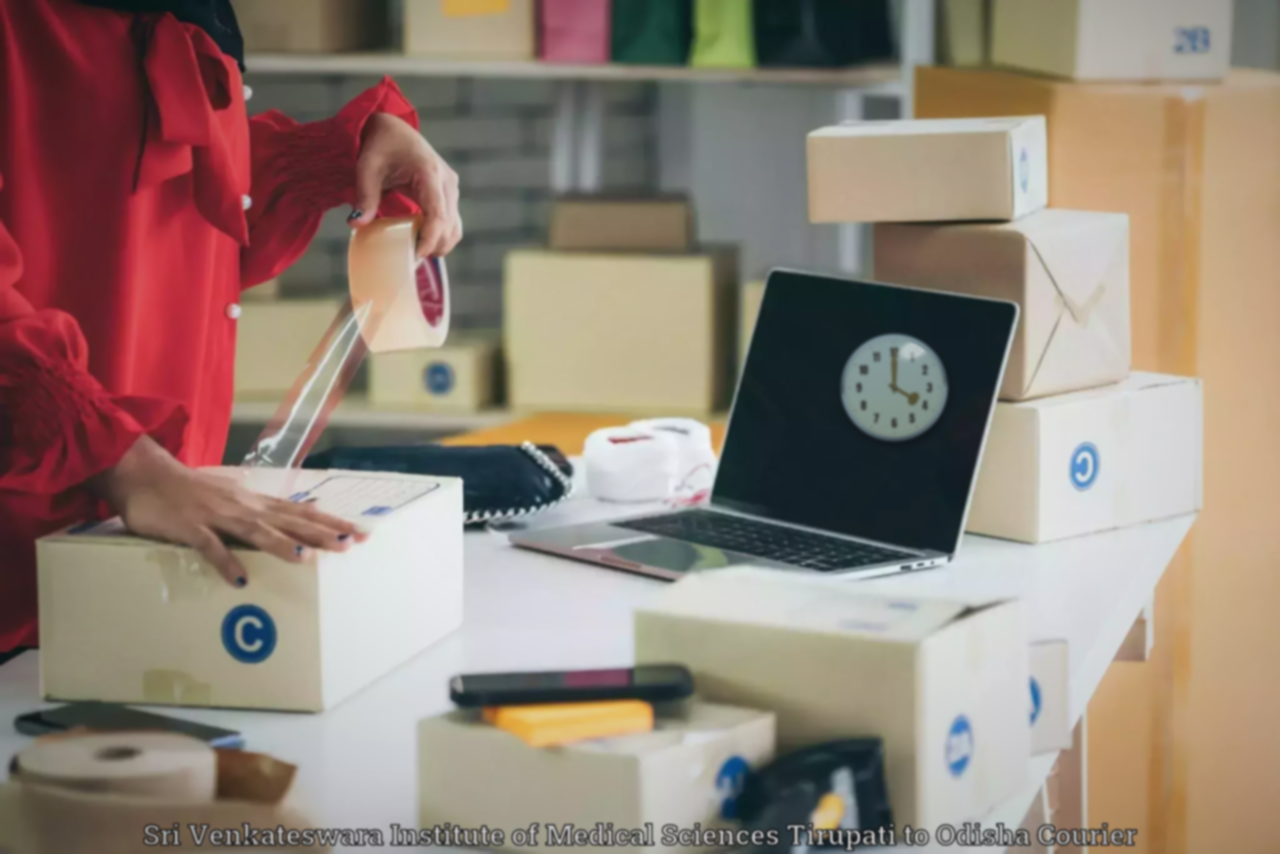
{"hour": 4, "minute": 0}
